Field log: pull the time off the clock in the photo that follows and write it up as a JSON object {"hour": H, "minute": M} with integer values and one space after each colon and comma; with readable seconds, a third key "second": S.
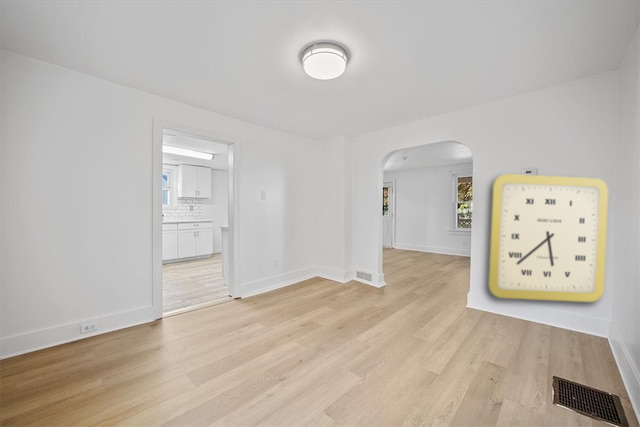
{"hour": 5, "minute": 38}
